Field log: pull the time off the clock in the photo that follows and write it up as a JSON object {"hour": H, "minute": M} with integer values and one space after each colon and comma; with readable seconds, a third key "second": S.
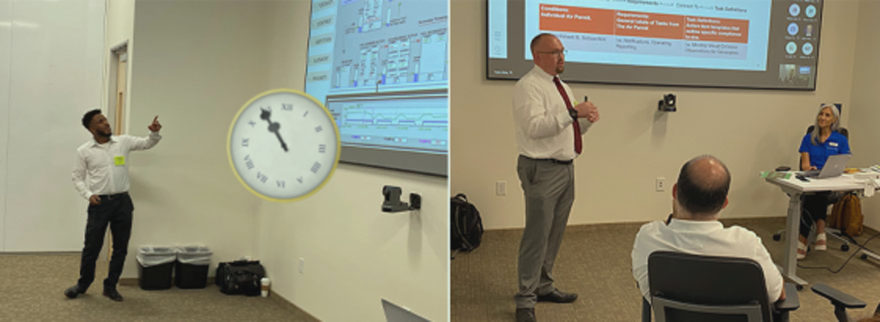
{"hour": 10, "minute": 54}
